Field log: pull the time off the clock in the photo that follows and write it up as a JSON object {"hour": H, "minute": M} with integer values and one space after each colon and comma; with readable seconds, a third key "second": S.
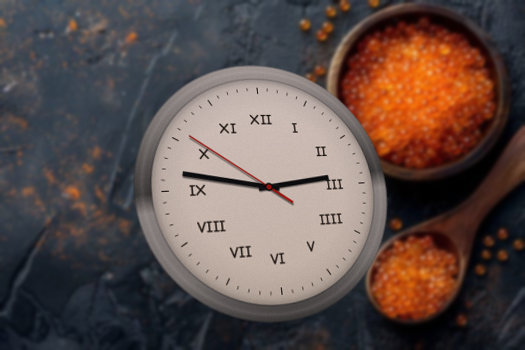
{"hour": 2, "minute": 46, "second": 51}
